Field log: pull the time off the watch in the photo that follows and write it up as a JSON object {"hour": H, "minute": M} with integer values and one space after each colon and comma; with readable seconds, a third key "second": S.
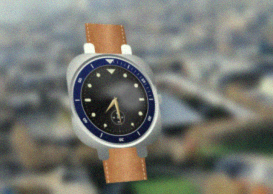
{"hour": 7, "minute": 29}
